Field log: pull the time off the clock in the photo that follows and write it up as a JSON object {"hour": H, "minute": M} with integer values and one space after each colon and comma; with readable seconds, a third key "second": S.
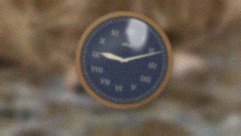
{"hour": 9, "minute": 11}
